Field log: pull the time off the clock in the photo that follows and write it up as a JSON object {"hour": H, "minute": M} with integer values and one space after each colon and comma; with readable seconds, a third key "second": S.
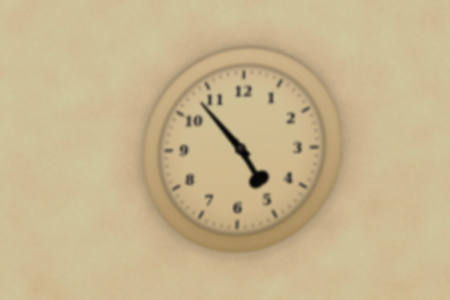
{"hour": 4, "minute": 53}
